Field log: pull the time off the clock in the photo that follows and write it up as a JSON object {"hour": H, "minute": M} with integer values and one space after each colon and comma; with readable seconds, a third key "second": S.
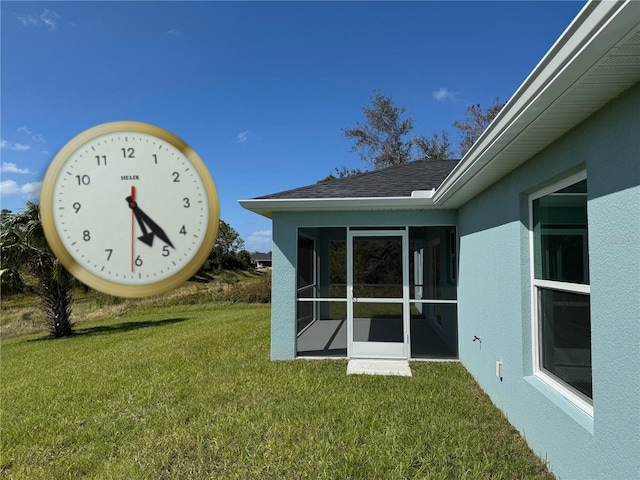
{"hour": 5, "minute": 23, "second": 31}
